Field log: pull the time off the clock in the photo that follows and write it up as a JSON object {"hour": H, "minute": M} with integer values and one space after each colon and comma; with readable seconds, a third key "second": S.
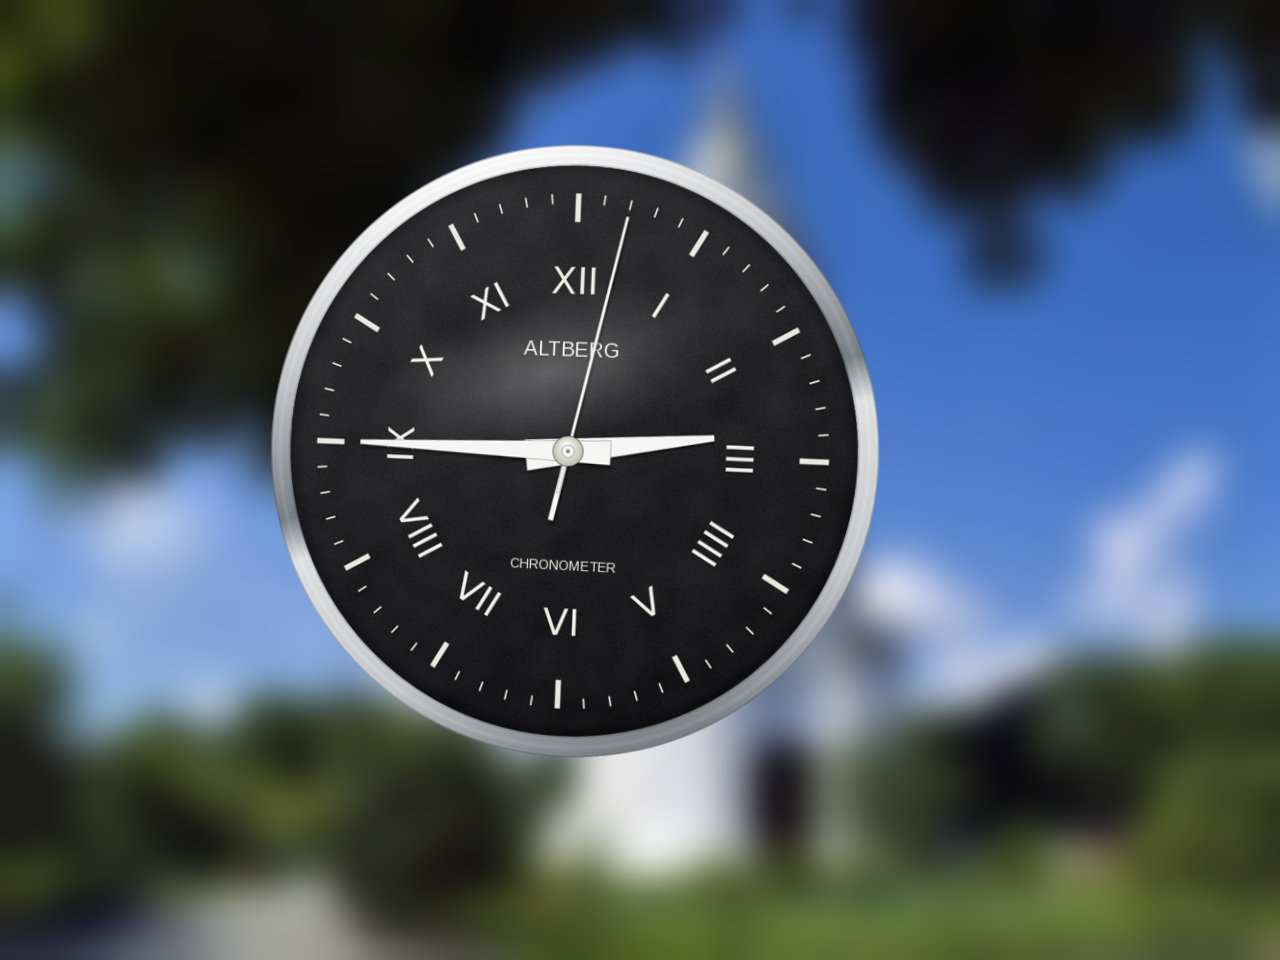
{"hour": 2, "minute": 45, "second": 2}
